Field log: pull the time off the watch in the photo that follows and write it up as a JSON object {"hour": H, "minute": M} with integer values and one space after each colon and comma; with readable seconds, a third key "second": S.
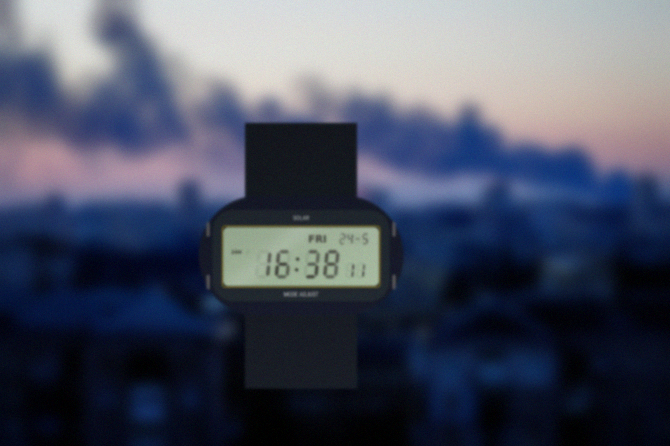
{"hour": 16, "minute": 38, "second": 11}
